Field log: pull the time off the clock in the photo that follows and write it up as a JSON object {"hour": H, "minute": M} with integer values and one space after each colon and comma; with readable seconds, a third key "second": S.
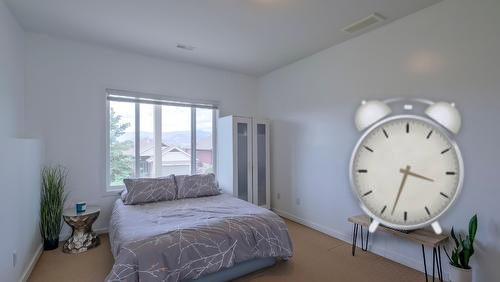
{"hour": 3, "minute": 33}
